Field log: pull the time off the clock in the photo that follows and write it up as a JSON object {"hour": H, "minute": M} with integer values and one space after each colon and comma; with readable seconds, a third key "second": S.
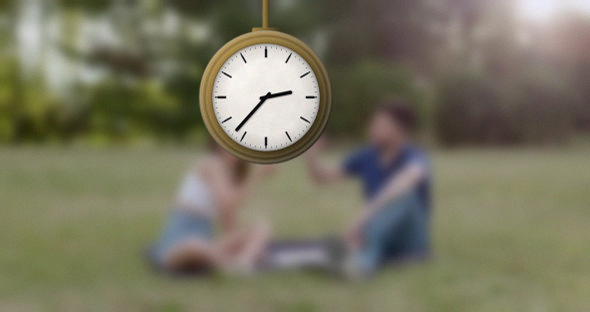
{"hour": 2, "minute": 37}
